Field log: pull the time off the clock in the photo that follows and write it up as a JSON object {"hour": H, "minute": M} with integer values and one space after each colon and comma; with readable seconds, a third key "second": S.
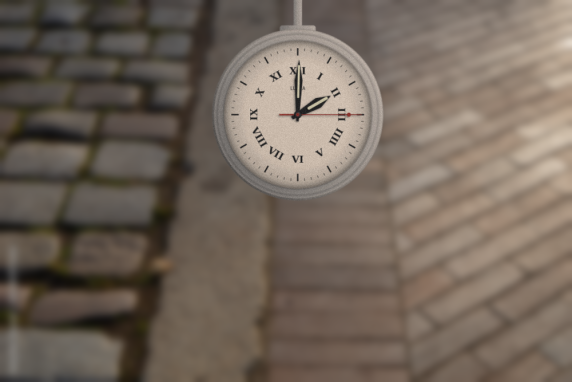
{"hour": 2, "minute": 0, "second": 15}
